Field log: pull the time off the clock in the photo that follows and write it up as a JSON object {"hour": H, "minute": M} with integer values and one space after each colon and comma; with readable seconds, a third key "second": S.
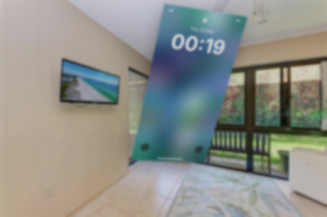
{"hour": 0, "minute": 19}
